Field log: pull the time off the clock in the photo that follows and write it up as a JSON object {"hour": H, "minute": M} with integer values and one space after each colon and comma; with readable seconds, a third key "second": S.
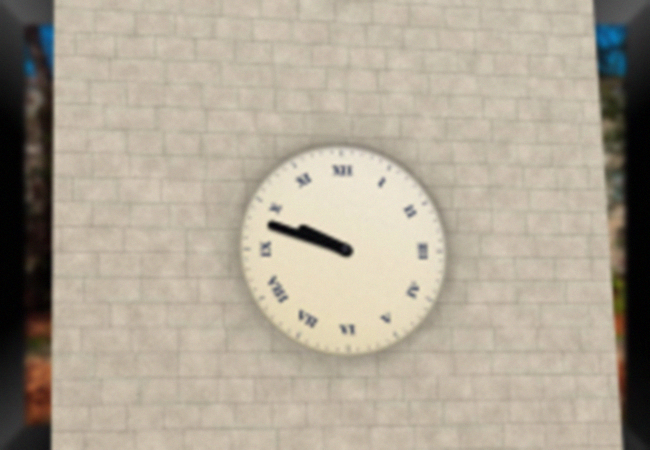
{"hour": 9, "minute": 48}
